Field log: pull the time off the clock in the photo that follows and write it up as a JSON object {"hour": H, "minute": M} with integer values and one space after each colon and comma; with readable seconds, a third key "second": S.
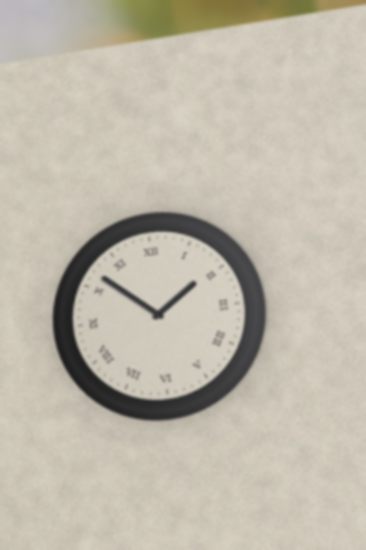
{"hour": 1, "minute": 52}
